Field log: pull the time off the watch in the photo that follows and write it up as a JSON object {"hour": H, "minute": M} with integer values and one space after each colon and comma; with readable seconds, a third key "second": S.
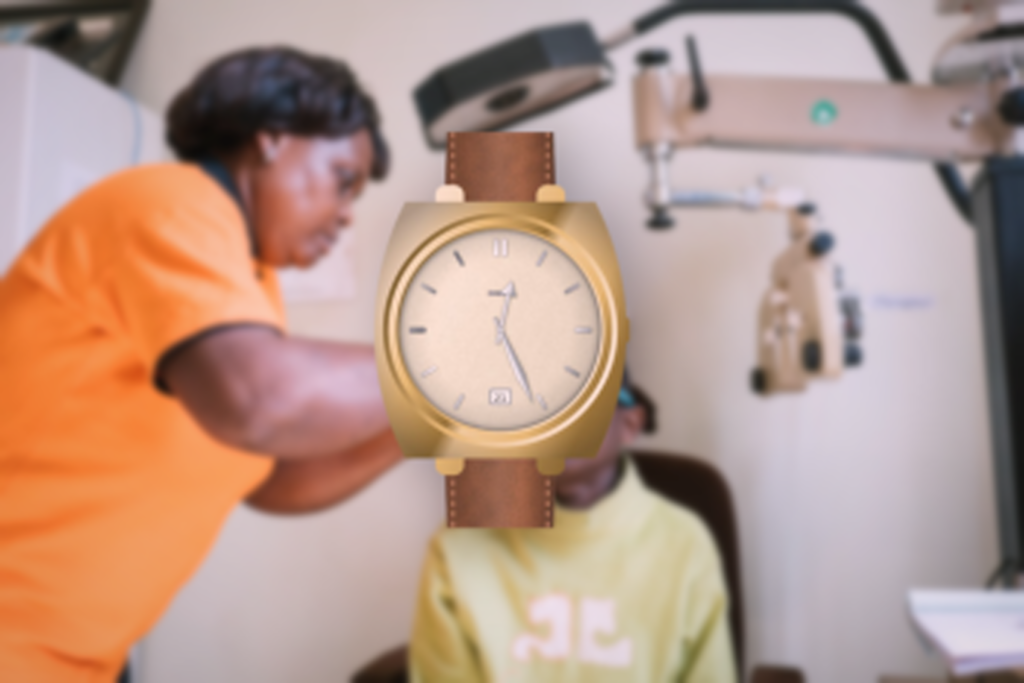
{"hour": 12, "minute": 26}
